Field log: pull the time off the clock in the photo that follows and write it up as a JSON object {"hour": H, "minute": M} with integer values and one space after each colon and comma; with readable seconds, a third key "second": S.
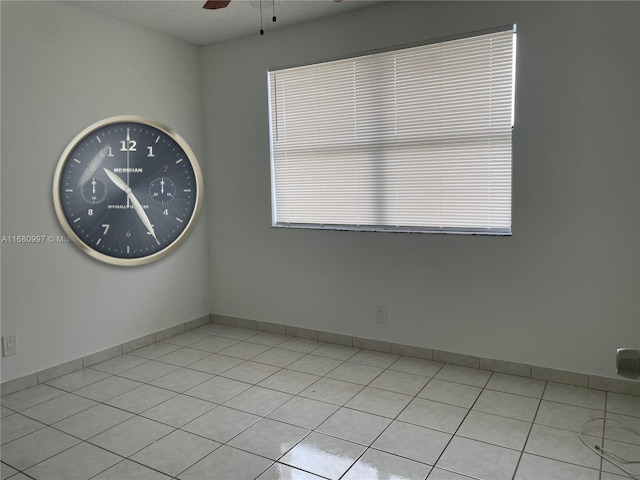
{"hour": 10, "minute": 25}
